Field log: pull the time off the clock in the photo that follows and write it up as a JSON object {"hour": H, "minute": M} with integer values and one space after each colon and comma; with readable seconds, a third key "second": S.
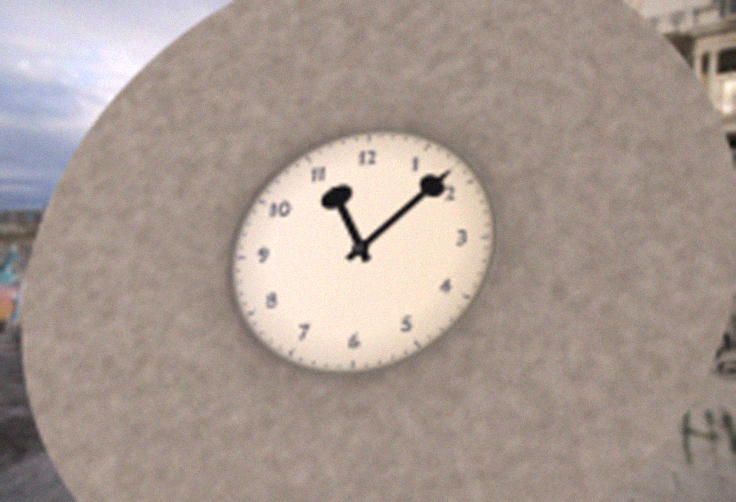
{"hour": 11, "minute": 8}
